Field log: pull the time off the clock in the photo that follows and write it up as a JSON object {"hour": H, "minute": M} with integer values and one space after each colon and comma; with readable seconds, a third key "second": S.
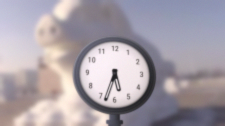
{"hour": 5, "minute": 33}
